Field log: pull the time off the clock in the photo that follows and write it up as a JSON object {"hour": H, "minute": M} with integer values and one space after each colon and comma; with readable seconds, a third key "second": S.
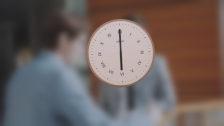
{"hour": 6, "minute": 0}
